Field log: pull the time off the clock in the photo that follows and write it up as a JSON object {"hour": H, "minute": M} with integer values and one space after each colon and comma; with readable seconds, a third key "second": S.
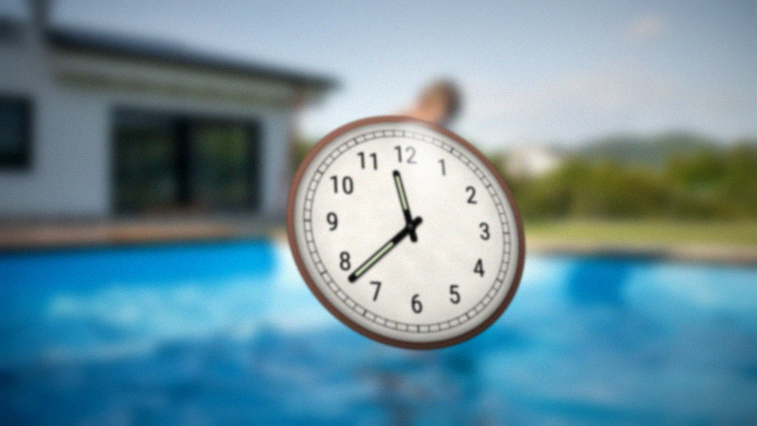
{"hour": 11, "minute": 38}
